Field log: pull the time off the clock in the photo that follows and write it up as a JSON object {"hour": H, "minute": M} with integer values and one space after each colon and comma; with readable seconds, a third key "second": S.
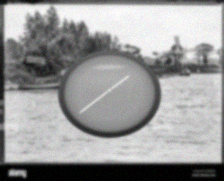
{"hour": 1, "minute": 38}
